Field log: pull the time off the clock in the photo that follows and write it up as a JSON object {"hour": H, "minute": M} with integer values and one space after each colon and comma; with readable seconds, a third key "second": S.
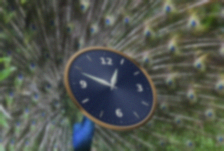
{"hour": 12, "minute": 49}
